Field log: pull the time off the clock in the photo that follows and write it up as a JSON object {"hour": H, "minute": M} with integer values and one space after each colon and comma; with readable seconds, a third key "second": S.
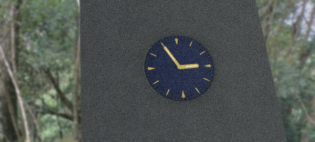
{"hour": 2, "minute": 55}
